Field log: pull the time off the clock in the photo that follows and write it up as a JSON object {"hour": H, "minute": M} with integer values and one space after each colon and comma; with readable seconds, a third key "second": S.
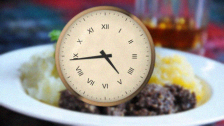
{"hour": 4, "minute": 44}
